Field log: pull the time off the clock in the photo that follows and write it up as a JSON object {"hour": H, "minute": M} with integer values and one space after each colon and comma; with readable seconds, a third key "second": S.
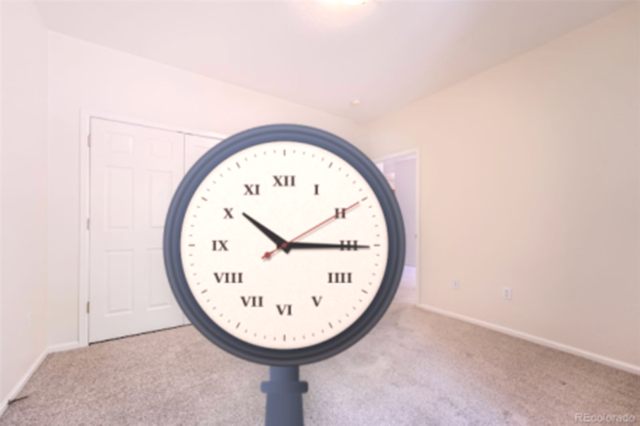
{"hour": 10, "minute": 15, "second": 10}
